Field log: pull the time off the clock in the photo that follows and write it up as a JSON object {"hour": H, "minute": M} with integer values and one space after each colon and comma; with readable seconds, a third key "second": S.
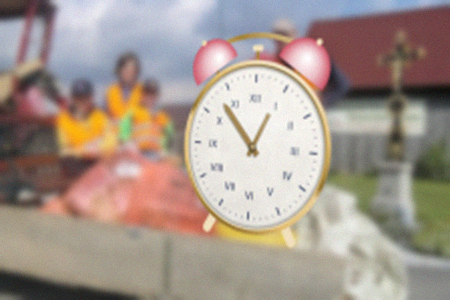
{"hour": 12, "minute": 53}
